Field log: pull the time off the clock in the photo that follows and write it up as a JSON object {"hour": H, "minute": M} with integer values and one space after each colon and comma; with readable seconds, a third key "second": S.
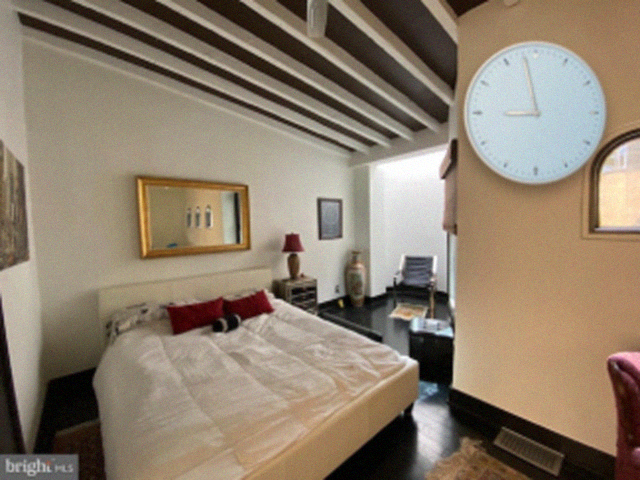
{"hour": 8, "minute": 58}
